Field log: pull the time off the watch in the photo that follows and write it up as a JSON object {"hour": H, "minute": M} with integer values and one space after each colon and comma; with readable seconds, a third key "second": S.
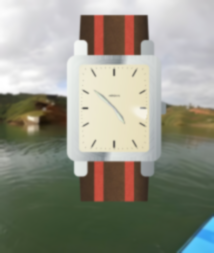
{"hour": 4, "minute": 52}
